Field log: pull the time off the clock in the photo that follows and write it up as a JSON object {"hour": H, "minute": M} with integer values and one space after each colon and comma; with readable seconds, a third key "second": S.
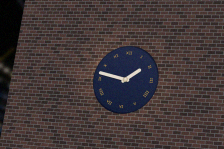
{"hour": 1, "minute": 47}
